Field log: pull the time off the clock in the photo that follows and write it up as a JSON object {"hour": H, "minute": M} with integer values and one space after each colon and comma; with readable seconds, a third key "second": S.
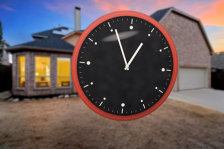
{"hour": 12, "minute": 56}
